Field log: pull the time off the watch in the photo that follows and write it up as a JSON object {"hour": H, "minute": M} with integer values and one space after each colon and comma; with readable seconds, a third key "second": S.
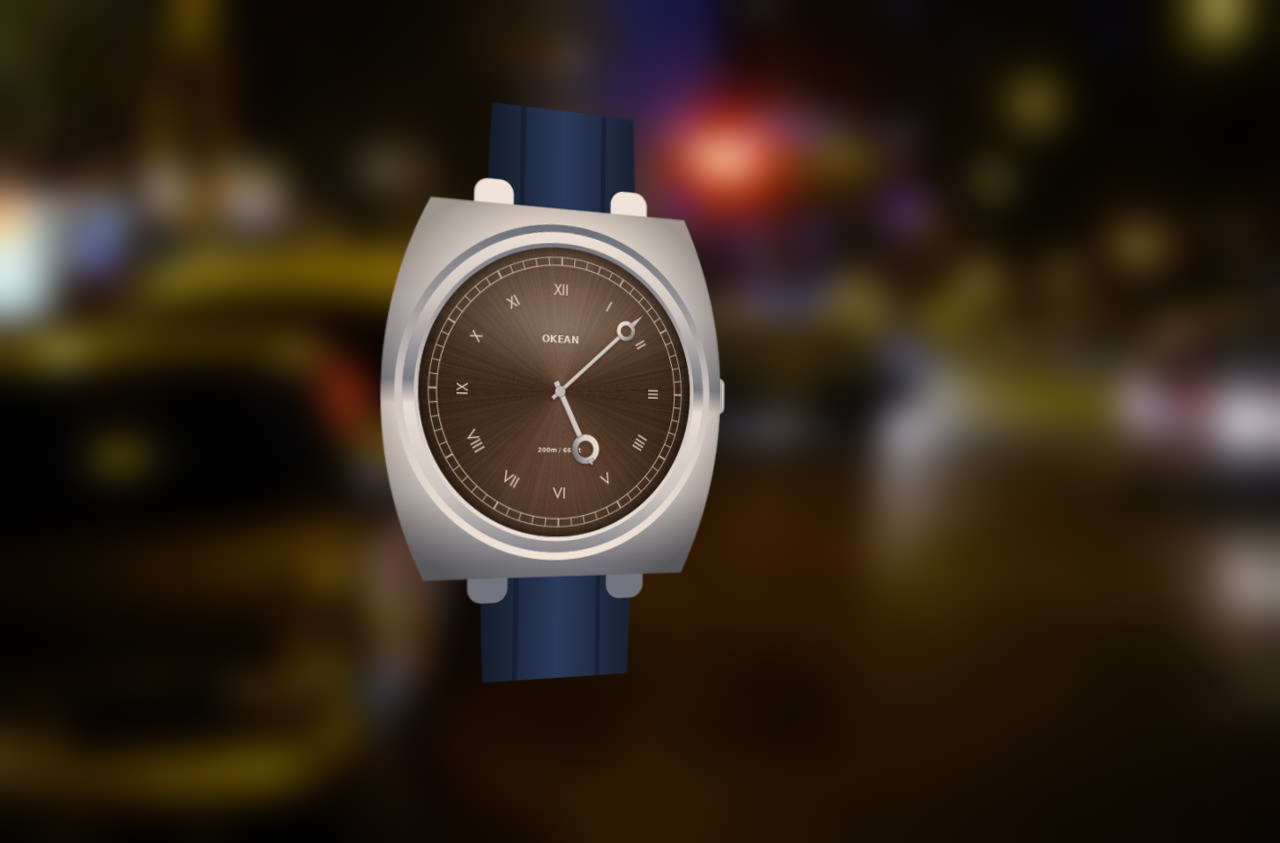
{"hour": 5, "minute": 8}
